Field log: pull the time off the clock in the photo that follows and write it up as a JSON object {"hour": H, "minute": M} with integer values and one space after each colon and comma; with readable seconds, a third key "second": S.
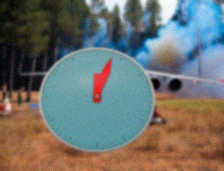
{"hour": 12, "minute": 3}
